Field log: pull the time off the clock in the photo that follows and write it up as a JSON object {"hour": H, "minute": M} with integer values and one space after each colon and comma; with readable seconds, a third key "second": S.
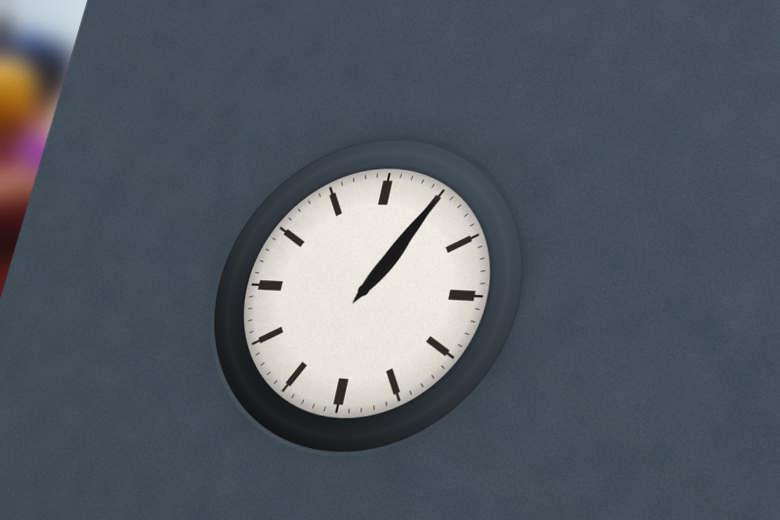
{"hour": 1, "minute": 5}
